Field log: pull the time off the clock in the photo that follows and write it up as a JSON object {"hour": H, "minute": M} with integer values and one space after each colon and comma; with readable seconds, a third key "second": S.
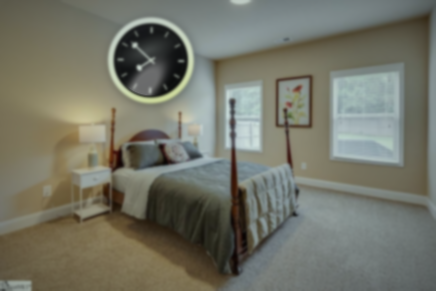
{"hour": 7, "minute": 52}
